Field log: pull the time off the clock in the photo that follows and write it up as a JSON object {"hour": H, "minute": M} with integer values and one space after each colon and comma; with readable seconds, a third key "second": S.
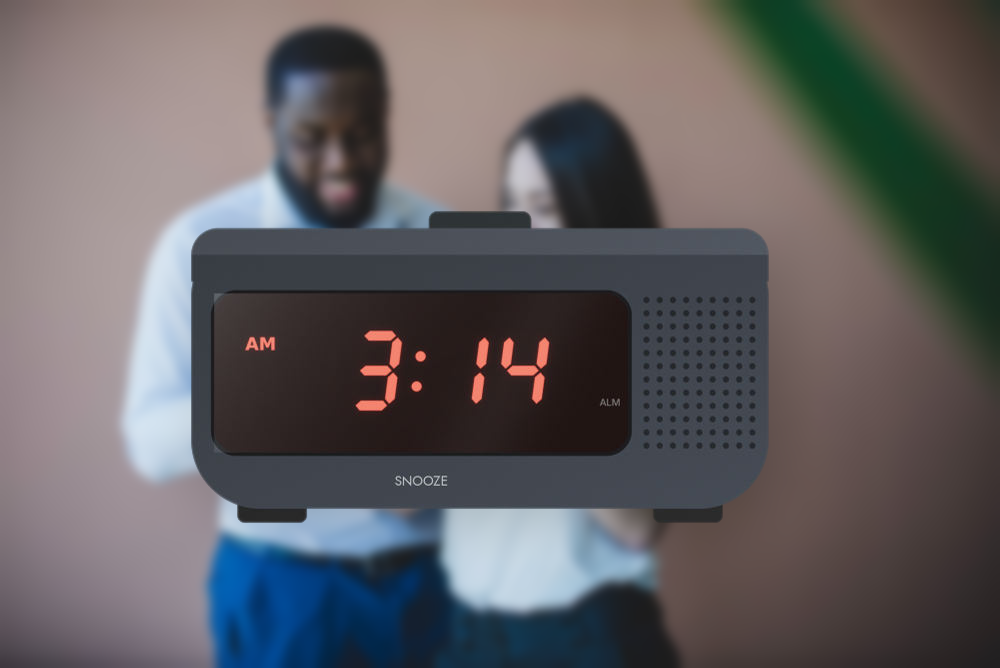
{"hour": 3, "minute": 14}
